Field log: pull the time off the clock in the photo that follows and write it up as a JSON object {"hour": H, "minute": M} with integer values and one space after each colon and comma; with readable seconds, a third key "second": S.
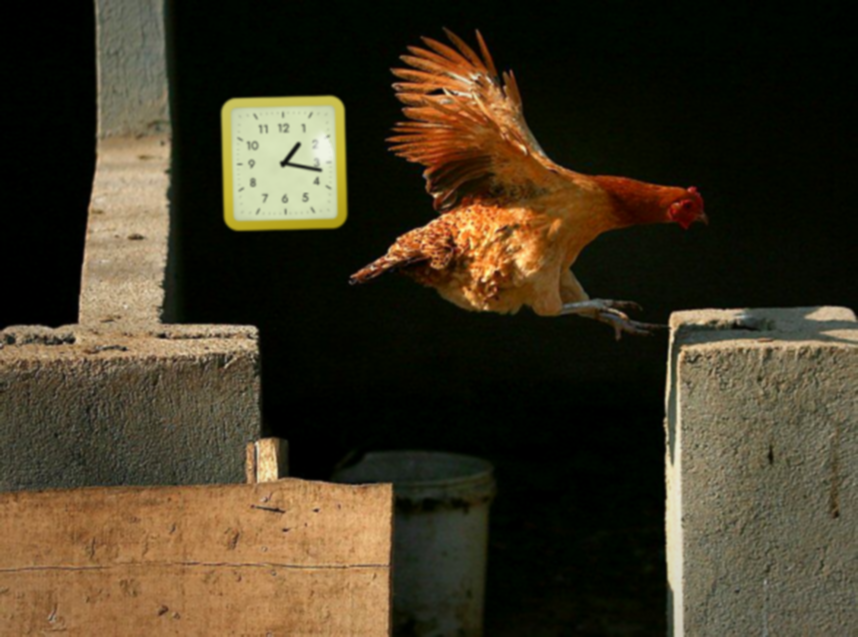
{"hour": 1, "minute": 17}
